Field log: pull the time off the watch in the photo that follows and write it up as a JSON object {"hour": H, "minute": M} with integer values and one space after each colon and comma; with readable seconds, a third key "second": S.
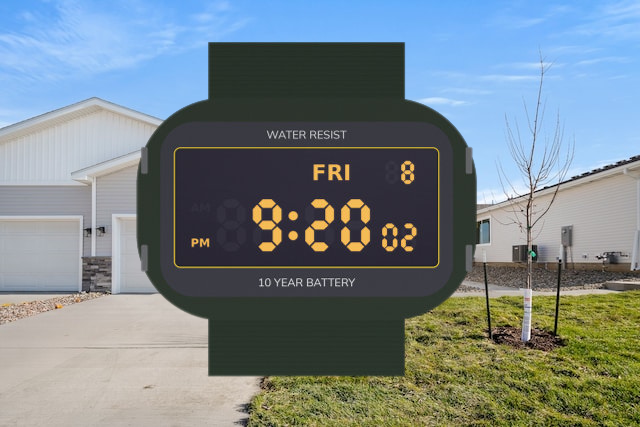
{"hour": 9, "minute": 20, "second": 2}
